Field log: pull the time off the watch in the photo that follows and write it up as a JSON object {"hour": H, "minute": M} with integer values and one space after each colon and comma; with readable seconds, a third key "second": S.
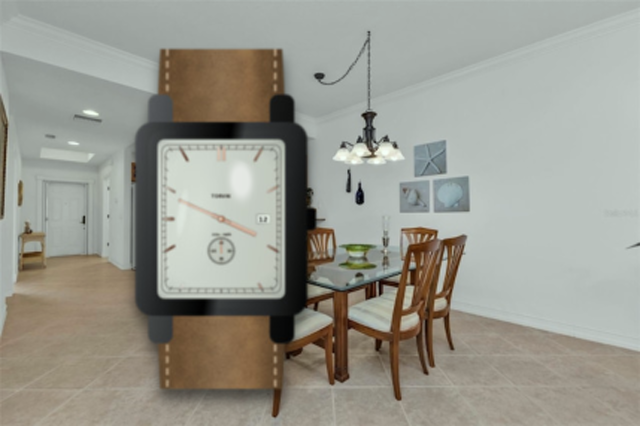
{"hour": 3, "minute": 49}
